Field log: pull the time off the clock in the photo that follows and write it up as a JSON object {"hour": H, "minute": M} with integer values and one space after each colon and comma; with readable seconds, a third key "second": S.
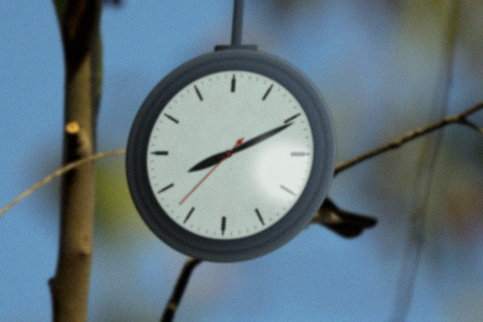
{"hour": 8, "minute": 10, "second": 37}
